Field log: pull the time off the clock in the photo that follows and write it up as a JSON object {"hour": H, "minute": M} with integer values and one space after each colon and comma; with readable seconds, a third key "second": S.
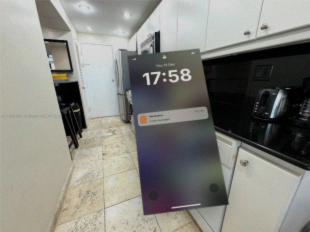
{"hour": 17, "minute": 58}
